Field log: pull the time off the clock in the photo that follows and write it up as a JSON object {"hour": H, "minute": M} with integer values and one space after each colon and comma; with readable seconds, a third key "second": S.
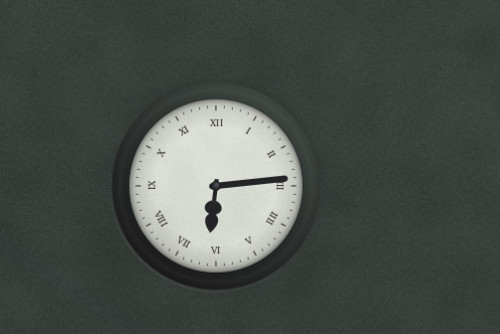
{"hour": 6, "minute": 14}
